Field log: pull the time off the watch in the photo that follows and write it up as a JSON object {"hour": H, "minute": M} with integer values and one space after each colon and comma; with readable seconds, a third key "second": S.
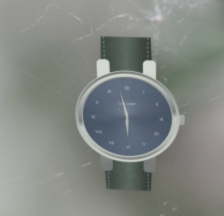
{"hour": 5, "minute": 58}
